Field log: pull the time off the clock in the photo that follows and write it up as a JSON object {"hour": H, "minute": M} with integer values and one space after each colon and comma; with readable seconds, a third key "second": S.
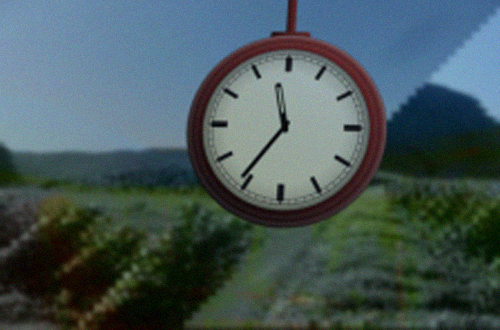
{"hour": 11, "minute": 36}
